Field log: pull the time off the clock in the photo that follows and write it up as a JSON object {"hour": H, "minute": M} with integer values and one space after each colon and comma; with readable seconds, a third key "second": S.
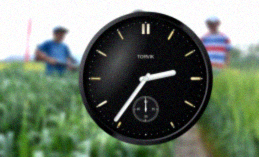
{"hour": 2, "minute": 36}
